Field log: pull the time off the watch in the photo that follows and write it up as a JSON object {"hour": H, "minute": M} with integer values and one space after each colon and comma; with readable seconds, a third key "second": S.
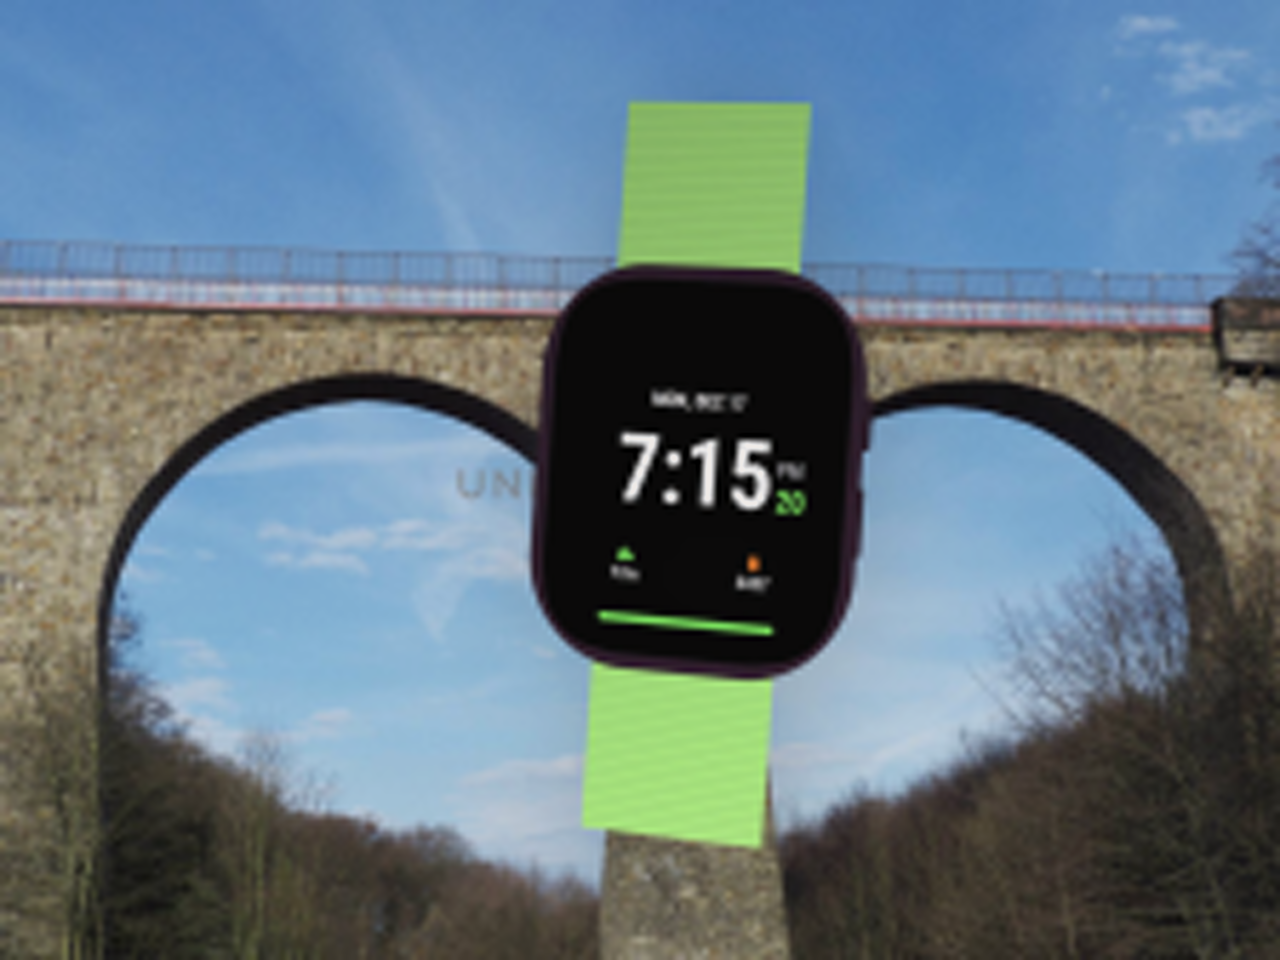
{"hour": 7, "minute": 15}
